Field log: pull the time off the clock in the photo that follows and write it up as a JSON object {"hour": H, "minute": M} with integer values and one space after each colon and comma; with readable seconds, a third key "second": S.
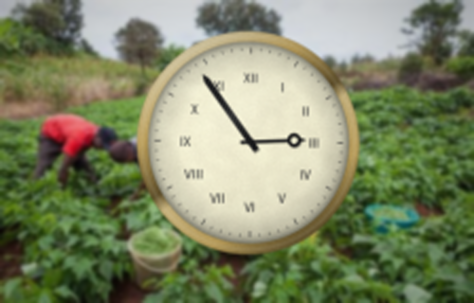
{"hour": 2, "minute": 54}
